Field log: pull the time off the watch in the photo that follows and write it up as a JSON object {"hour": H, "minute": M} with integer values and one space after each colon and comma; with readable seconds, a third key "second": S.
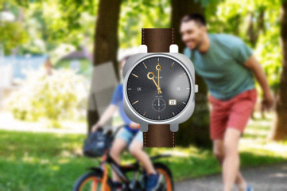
{"hour": 11, "minute": 0}
